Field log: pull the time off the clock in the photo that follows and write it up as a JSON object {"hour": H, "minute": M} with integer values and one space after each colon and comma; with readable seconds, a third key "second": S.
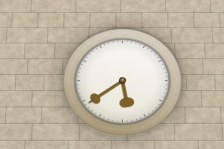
{"hour": 5, "minute": 39}
